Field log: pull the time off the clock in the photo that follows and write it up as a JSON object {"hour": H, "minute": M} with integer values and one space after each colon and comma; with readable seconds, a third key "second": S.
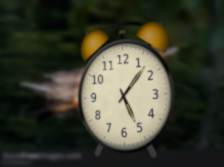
{"hour": 5, "minute": 7}
